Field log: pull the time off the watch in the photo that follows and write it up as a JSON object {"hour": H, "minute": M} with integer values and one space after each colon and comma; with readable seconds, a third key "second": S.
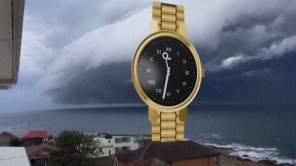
{"hour": 11, "minute": 32}
